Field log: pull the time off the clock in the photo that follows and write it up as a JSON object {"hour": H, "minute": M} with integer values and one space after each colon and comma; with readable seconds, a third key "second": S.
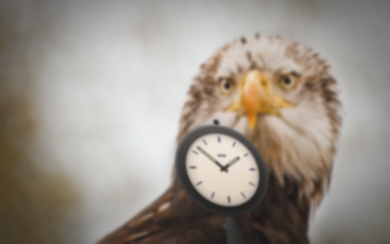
{"hour": 1, "minute": 52}
